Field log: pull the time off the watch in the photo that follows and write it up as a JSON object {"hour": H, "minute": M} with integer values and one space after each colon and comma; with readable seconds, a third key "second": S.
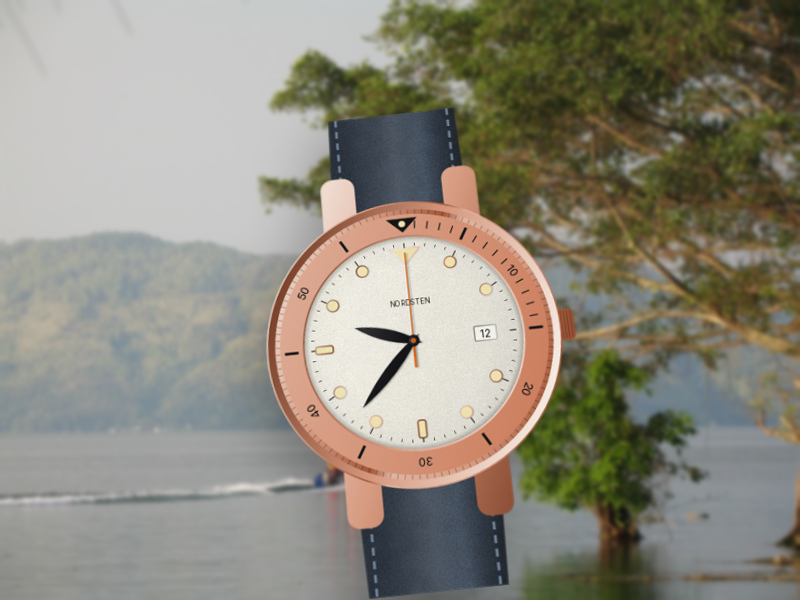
{"hour": 9, "minute": 37, "second": 0}
